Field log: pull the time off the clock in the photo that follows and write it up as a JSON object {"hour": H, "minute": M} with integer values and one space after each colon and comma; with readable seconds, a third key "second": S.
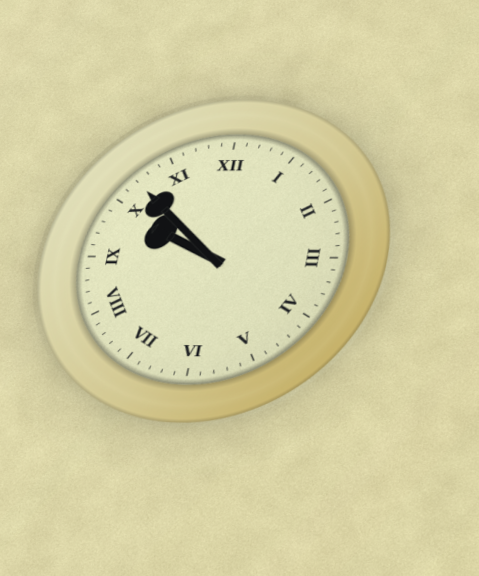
{"hour": 9, "minute": 52}
